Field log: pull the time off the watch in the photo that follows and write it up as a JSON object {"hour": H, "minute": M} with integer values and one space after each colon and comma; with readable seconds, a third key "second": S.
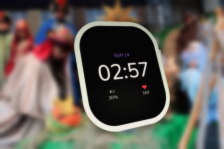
{"hour": 2, "minute": 57}
